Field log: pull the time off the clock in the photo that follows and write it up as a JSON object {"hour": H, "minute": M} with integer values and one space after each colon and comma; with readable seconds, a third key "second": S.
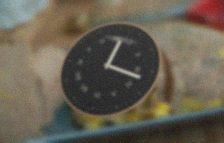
{"hour": 12, "minute": 17}
